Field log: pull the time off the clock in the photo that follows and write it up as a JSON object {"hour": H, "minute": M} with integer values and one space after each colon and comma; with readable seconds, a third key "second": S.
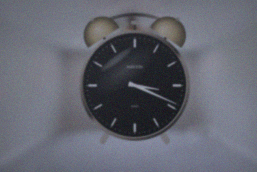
{"hour": 3, "minute": 19}
